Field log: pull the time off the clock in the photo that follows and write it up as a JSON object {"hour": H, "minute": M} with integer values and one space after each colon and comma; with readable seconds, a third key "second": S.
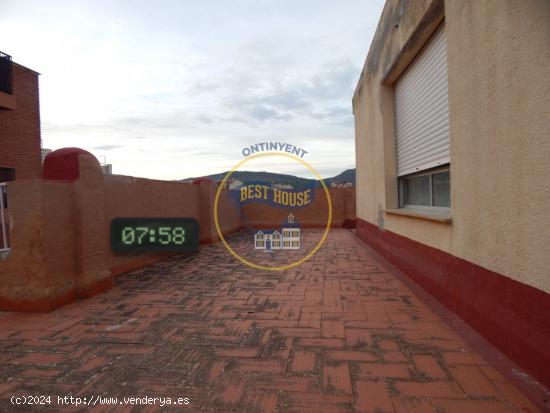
{"hour": 7, "minute": 58}
